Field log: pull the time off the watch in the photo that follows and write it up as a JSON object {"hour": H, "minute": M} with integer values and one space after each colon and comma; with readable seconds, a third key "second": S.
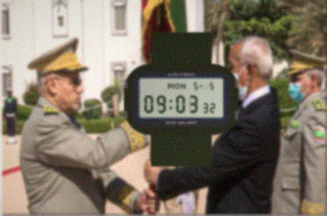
{"hour": 9, "minute": 3}
